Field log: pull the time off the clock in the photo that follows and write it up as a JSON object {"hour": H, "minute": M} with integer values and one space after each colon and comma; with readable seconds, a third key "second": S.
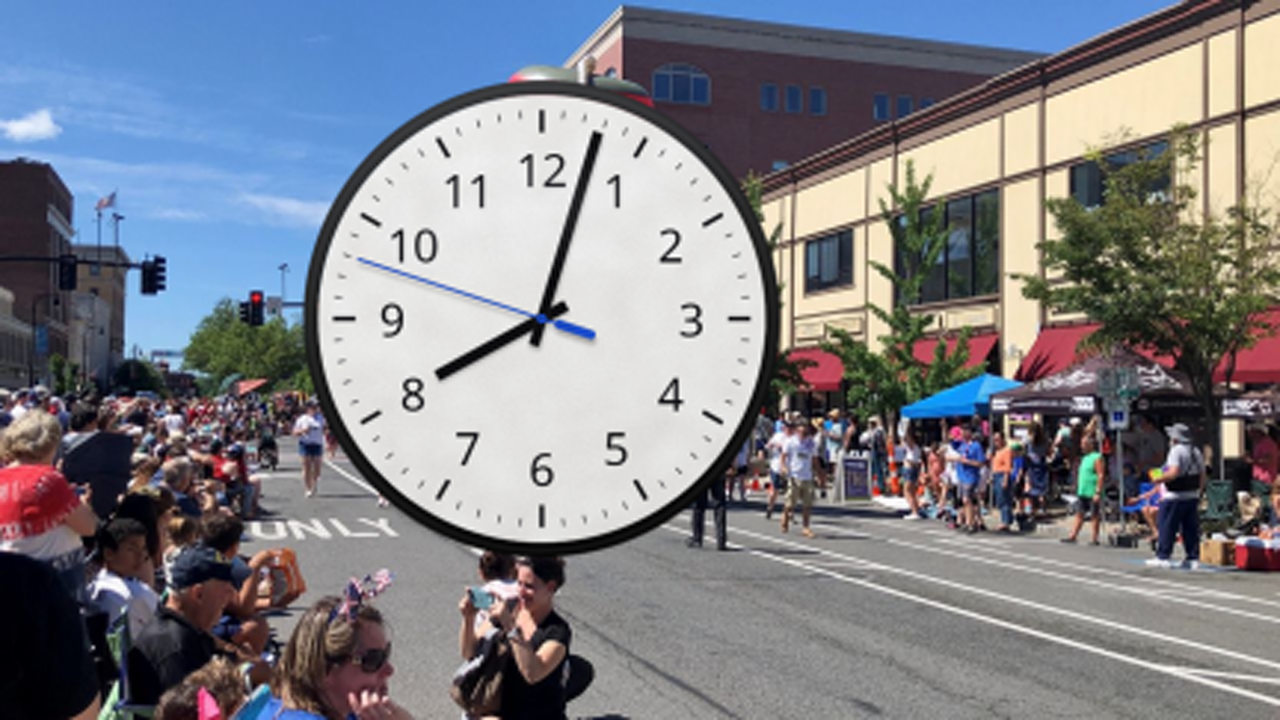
{"hour": 8, "minute": 2, "second": 48}
